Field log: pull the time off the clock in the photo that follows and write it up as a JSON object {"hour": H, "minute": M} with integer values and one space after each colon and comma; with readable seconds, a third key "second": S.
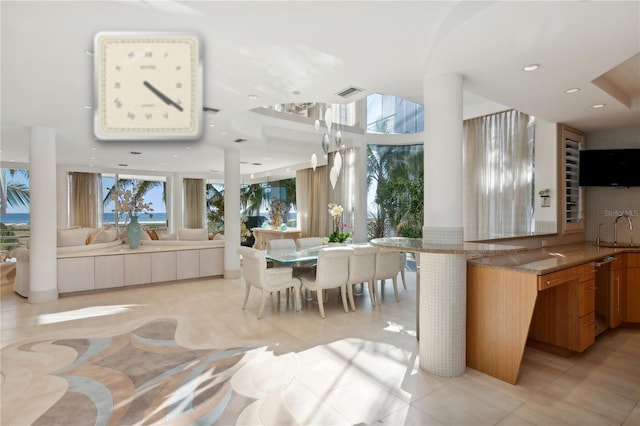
{"hour": 4, "minute": 21}
